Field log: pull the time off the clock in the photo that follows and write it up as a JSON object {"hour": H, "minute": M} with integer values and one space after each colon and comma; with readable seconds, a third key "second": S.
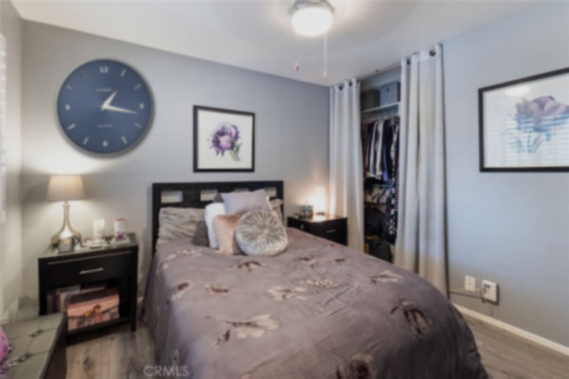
{"hour": 1, "minute": 17}
